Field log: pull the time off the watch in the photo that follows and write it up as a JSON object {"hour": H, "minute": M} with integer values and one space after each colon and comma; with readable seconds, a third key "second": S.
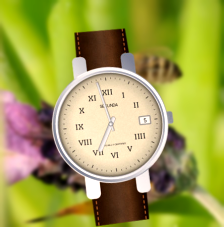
{"hour": 6, "minute": 58}
